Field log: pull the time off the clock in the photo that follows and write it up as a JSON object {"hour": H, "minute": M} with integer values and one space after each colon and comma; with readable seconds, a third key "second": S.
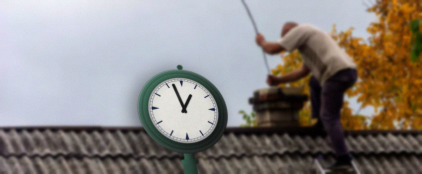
{"hour": 12, "minute": 57}
